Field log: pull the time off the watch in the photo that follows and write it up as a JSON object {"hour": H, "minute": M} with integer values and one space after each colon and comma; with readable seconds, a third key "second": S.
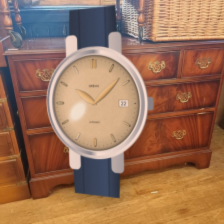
{"hour": 10, "minute": 8}
